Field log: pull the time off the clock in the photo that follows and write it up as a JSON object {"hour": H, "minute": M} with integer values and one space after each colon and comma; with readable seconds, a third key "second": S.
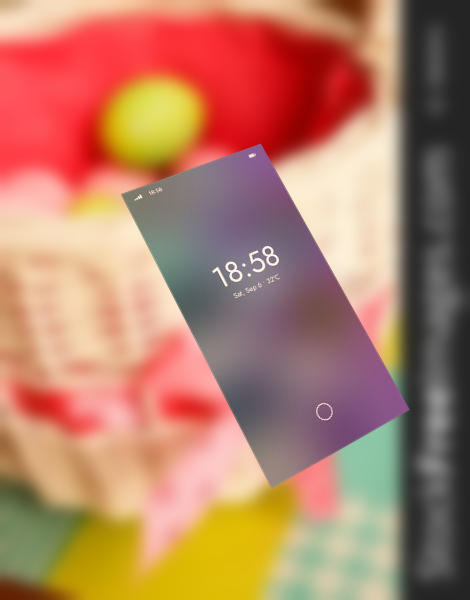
{"hour": 18, "minute": 58}
